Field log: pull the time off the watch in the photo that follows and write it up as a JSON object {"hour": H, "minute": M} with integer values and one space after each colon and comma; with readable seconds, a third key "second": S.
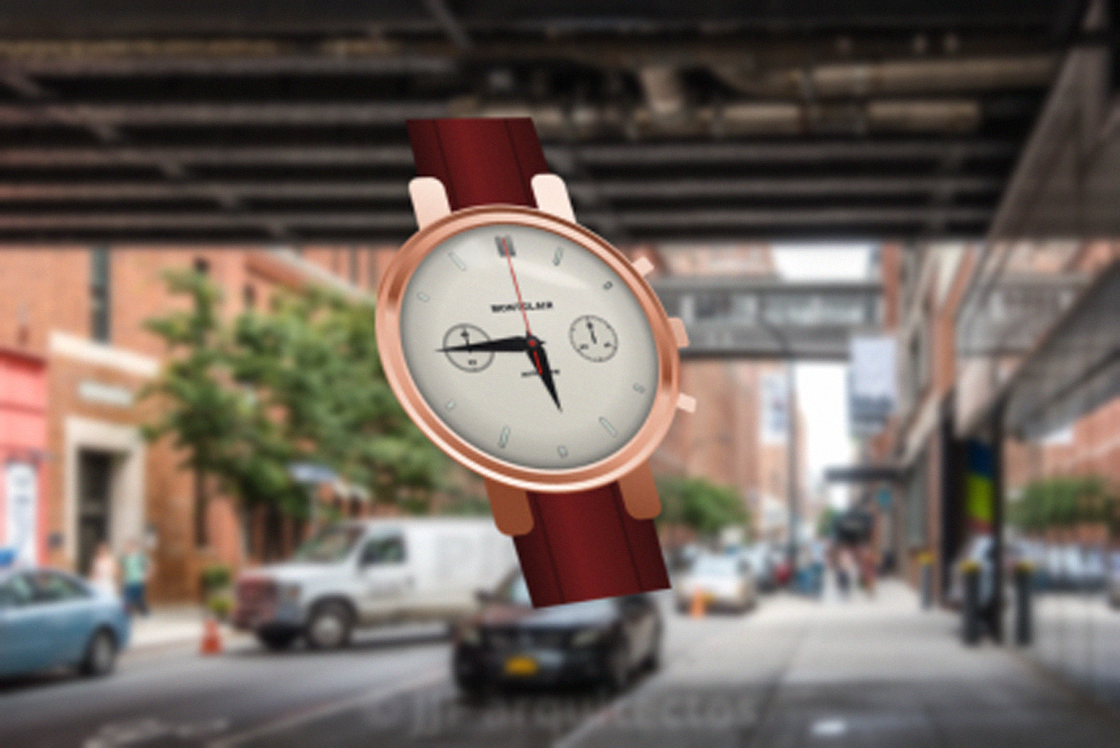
{"hour": 5, "minute": 45}
